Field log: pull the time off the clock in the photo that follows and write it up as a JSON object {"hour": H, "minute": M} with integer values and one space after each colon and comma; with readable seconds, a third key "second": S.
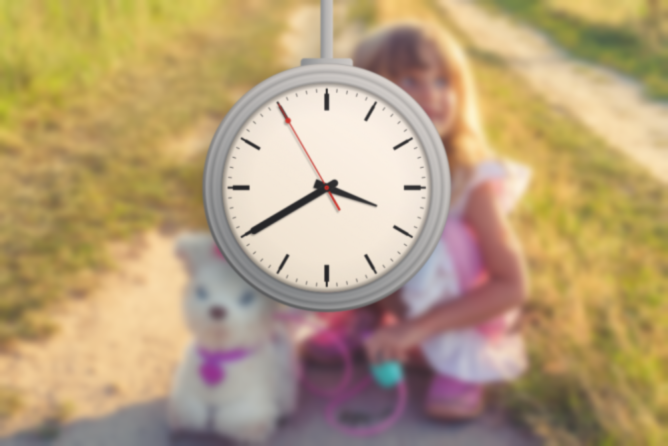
{"hour": 3, "minute": 39, "second": 55}
